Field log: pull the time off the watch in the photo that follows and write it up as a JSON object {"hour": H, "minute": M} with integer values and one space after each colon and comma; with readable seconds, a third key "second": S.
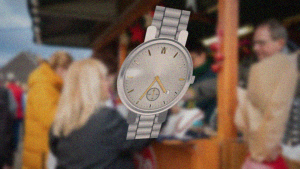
{"hour": 4, "minute": 35}
